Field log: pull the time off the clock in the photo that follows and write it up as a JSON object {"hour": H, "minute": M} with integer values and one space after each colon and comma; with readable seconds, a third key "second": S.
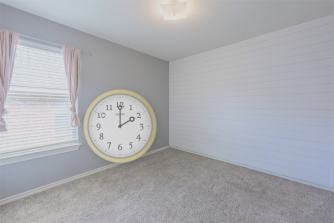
{"hour": 2, "minute": 0}
